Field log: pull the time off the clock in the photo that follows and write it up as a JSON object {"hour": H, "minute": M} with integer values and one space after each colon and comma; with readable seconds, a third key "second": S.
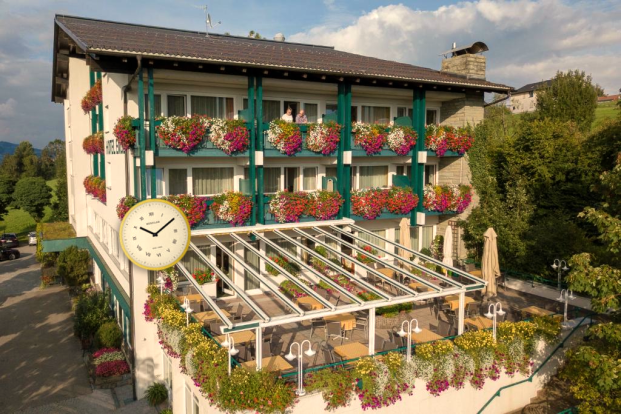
{"hour": 10, "minute": 10}
